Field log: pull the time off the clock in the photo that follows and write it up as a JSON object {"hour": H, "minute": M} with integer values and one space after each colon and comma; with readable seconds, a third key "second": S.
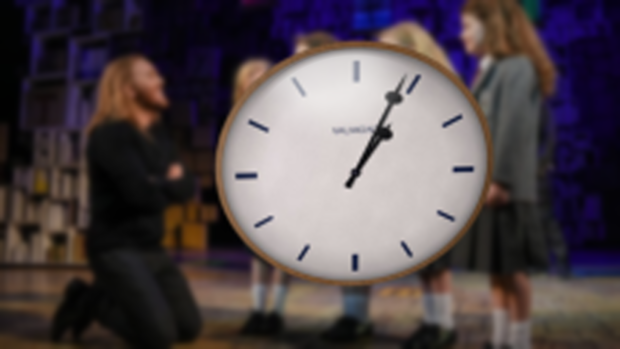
{"hour": 1, "minute": 4}
